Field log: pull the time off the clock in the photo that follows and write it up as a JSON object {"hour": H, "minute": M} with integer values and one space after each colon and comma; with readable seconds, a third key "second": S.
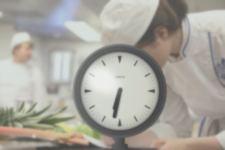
{"hour": 6, "minute": 32}
